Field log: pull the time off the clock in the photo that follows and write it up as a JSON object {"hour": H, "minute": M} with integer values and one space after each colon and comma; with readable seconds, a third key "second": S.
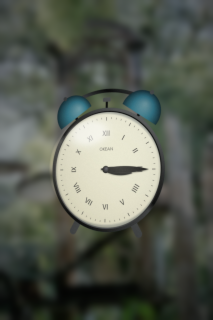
{"hour": 3, "minute": 15}
